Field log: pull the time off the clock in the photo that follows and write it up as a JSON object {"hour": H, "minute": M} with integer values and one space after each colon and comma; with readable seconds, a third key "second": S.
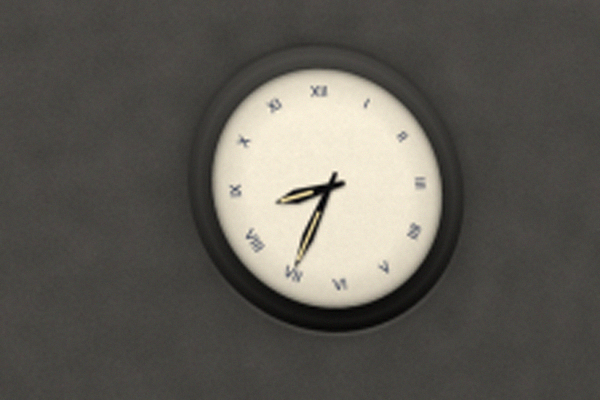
{"hour": 8, "minute": 35}
